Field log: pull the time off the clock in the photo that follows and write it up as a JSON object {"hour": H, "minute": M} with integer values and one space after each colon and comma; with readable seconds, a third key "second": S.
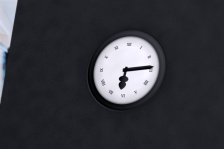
{"hour": 6, "minute": 14}
